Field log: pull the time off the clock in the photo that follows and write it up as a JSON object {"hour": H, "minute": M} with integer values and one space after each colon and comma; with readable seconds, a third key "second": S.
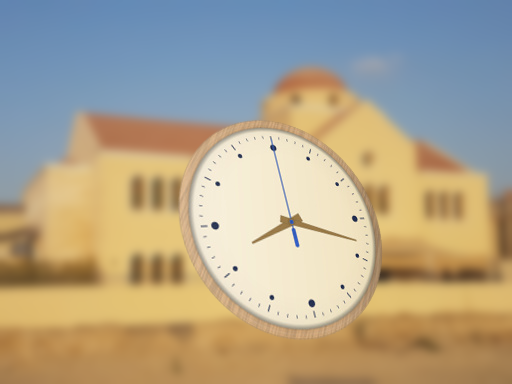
{"hour": 8, "minute": 18, "second": 0}
